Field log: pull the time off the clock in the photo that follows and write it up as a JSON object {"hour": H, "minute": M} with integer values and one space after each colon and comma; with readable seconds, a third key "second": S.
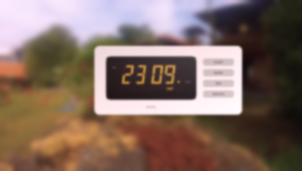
{"hour": 23, "minute": 9}
